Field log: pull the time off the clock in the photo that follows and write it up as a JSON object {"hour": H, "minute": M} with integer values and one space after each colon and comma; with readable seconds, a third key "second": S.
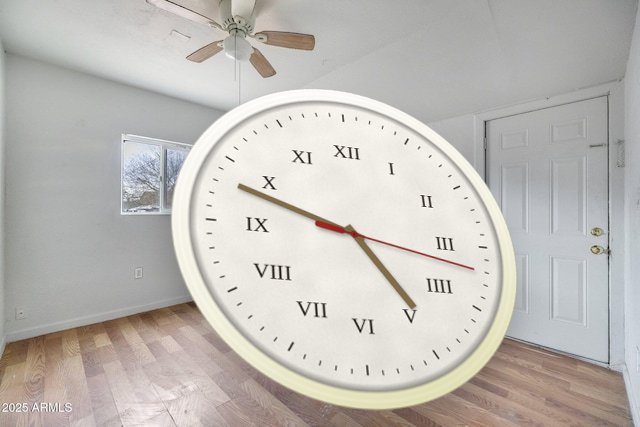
{"hour": 4, "minute": 48, "second": 17}
